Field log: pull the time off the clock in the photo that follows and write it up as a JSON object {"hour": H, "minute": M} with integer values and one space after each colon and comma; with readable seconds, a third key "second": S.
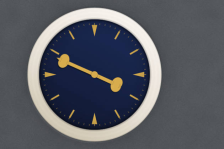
{"hour": 3, "minute": 49}
